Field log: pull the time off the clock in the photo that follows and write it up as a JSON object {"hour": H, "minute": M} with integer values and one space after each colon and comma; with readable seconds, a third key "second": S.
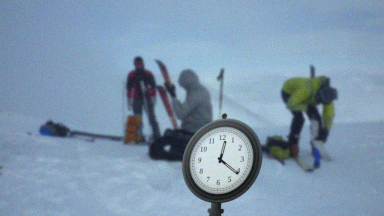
{"hour": 12, "minute": 21}
